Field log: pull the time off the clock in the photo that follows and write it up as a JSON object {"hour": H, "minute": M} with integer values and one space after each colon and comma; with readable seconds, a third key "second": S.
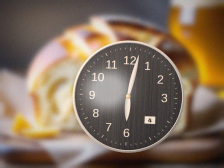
{"hour": 6, "minute": 2}
